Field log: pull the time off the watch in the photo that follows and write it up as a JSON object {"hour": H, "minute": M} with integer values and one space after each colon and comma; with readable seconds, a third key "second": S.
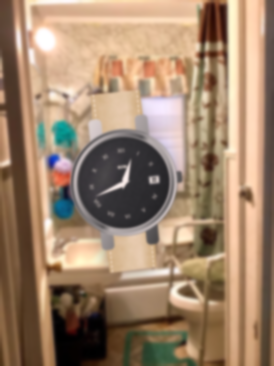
{"hour": 12, "minute": 42}
